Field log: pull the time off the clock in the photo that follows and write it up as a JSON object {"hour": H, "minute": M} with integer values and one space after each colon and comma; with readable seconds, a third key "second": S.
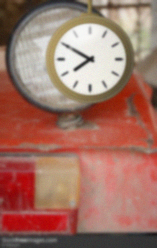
{"hour": 7, "minute": 50}
